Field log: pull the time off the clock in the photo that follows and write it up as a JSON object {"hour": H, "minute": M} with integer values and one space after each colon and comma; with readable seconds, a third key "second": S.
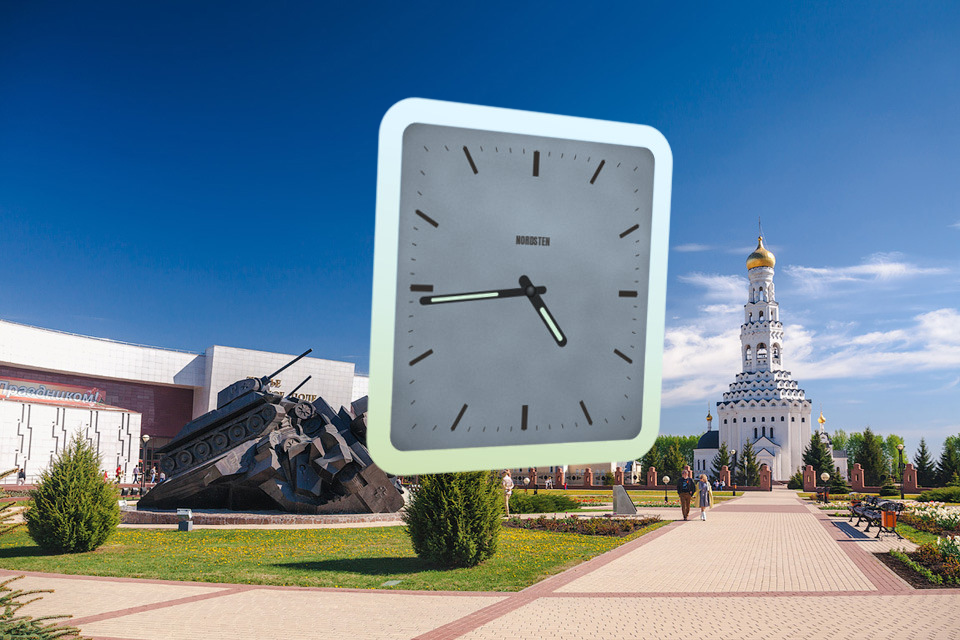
{"hour": 4, "minute": 44}
